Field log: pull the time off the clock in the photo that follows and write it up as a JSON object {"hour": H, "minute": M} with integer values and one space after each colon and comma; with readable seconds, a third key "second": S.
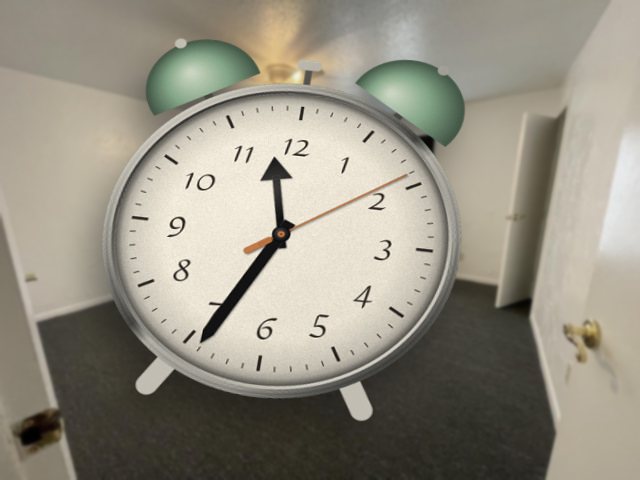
{"hour": 11, "minute": 34, "second": 9}
